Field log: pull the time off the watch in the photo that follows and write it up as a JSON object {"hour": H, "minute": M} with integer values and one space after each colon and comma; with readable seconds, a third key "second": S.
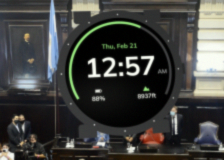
{"hour": 12, "minute": 57}
